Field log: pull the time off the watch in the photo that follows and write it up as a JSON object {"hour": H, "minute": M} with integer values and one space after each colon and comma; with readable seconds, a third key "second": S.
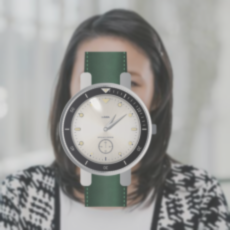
{"hour": 1, "minute": 9}
